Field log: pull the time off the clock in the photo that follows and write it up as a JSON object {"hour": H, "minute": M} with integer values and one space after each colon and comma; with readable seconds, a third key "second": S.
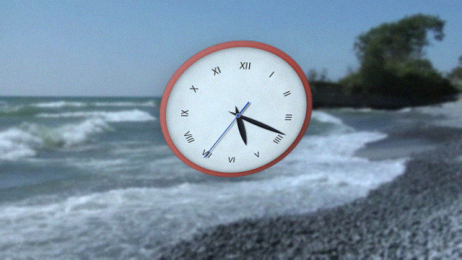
{"hour": 5, "minute": 18, "second": 35}
